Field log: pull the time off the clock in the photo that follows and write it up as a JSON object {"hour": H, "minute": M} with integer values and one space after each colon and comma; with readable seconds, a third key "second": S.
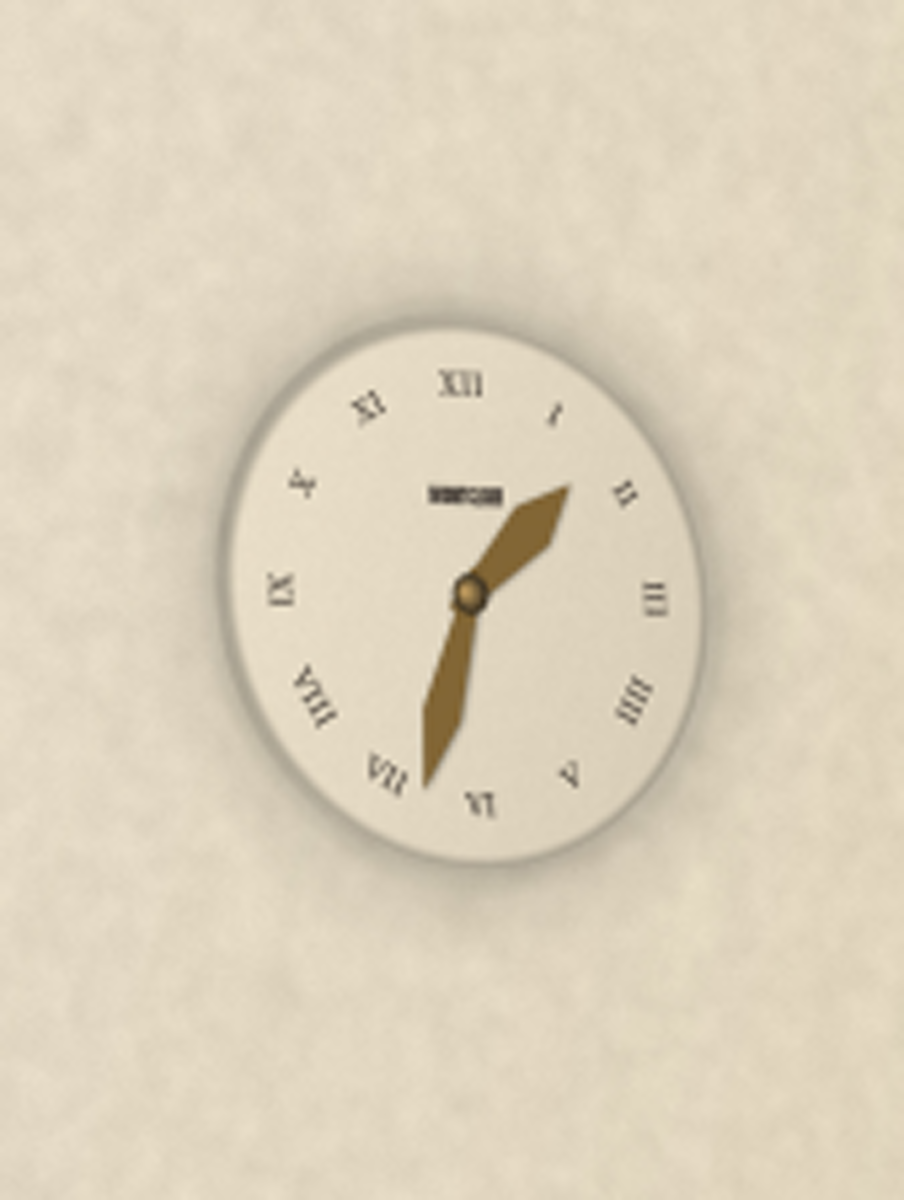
{"hour": 1, "minute": 33}
